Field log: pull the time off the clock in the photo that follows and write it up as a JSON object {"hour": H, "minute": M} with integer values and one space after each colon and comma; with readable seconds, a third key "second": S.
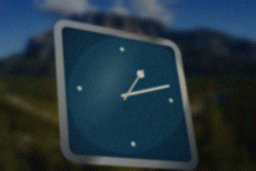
{"hour": 1, "minute": 12}
